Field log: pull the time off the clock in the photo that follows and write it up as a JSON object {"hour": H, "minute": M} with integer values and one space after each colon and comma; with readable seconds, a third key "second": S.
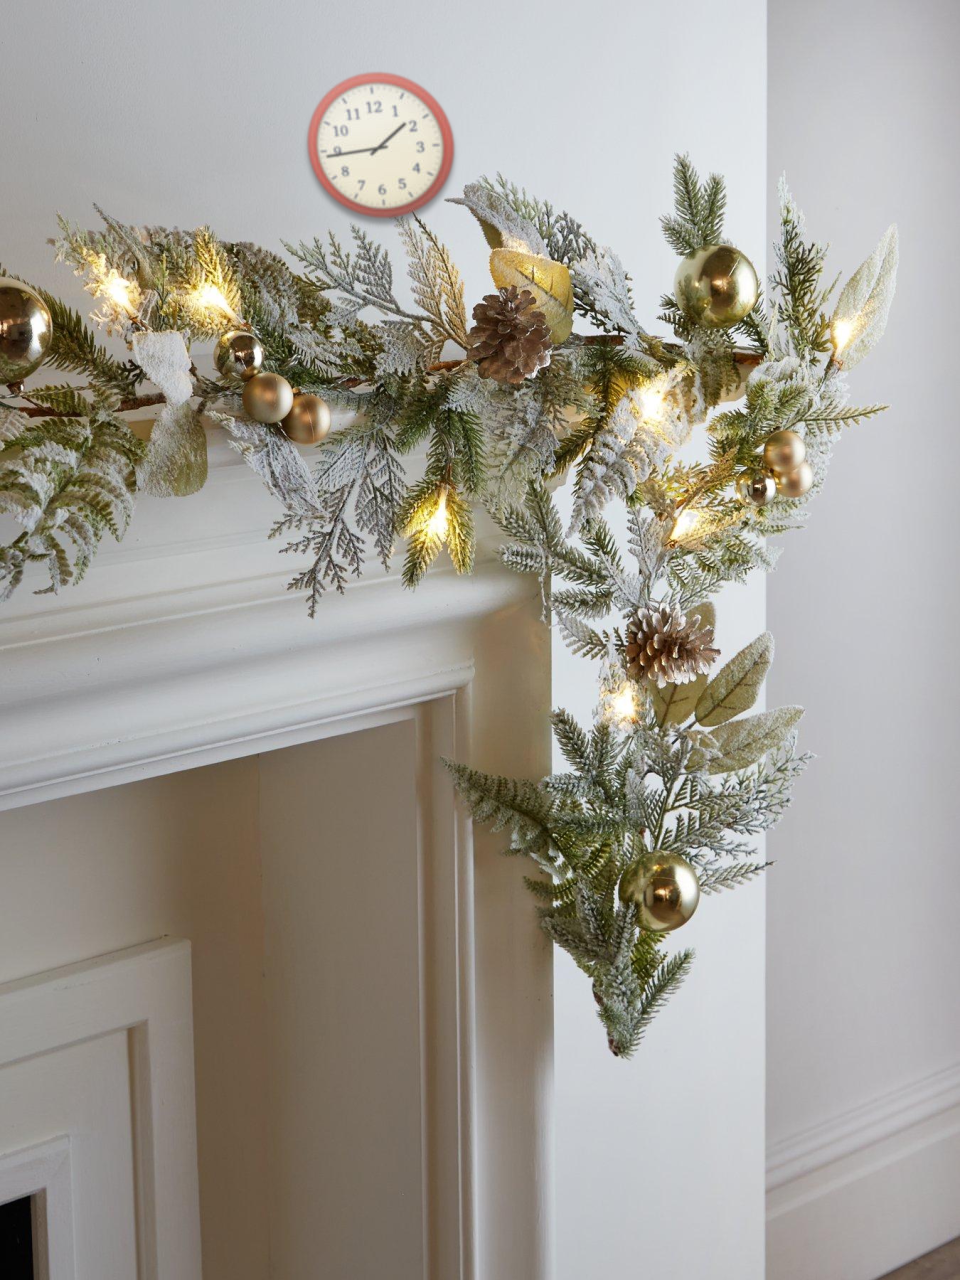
{"hour": 1, "minute": 44}
